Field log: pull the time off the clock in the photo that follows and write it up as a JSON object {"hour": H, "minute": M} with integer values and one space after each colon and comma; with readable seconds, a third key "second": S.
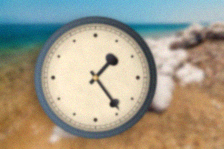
{"hour": 1, "minute": 24}
